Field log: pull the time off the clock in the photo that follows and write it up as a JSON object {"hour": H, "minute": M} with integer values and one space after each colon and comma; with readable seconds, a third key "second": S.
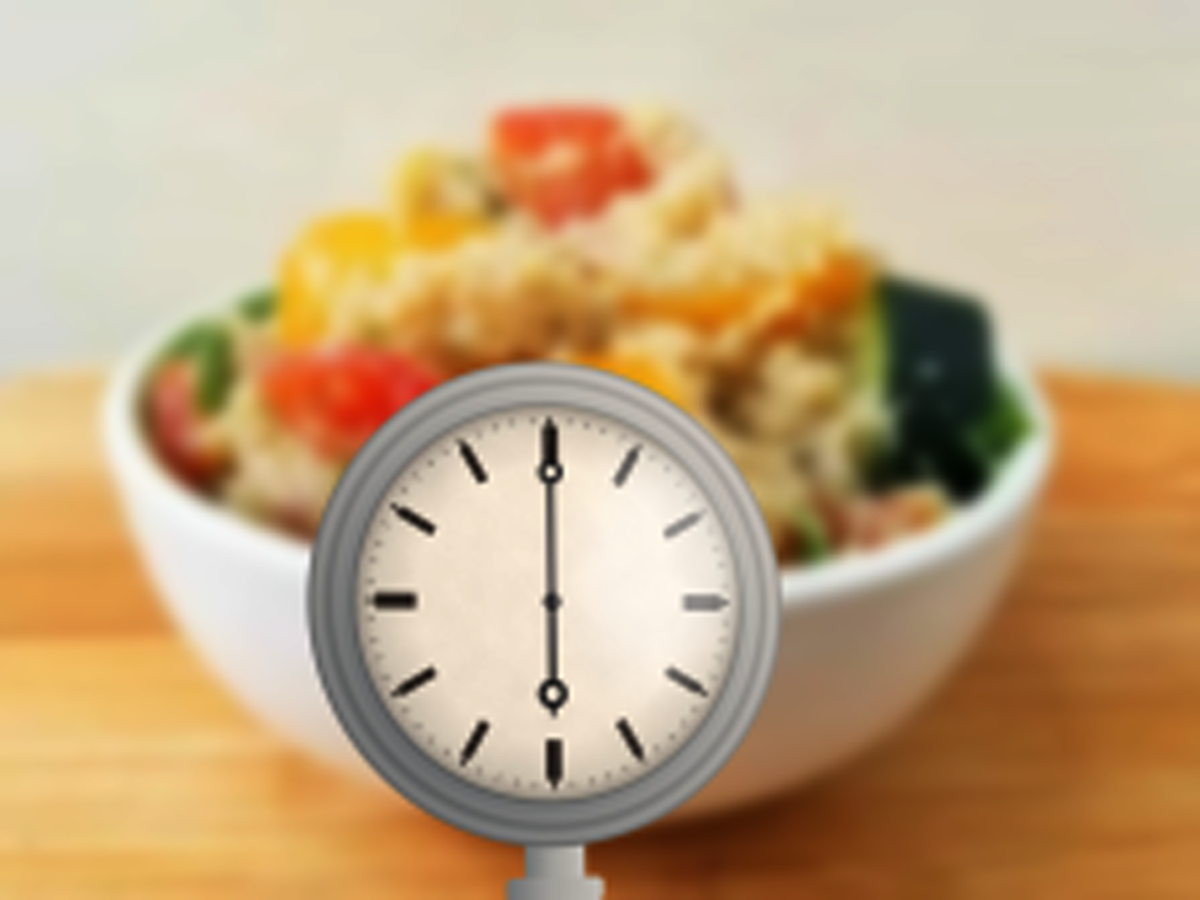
{"hour": 6, "minute": 0}
